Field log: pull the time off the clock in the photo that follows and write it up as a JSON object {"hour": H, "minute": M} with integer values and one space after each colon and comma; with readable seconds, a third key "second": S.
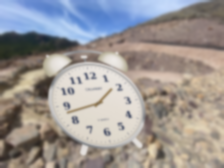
{"hour": 1, "minute": 43}
